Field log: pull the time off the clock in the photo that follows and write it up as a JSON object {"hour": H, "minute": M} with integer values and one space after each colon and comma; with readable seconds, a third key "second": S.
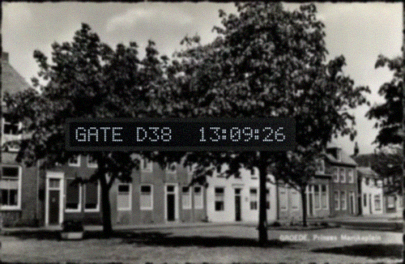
{"hour": 13, "minute": 9, "second": 26}
